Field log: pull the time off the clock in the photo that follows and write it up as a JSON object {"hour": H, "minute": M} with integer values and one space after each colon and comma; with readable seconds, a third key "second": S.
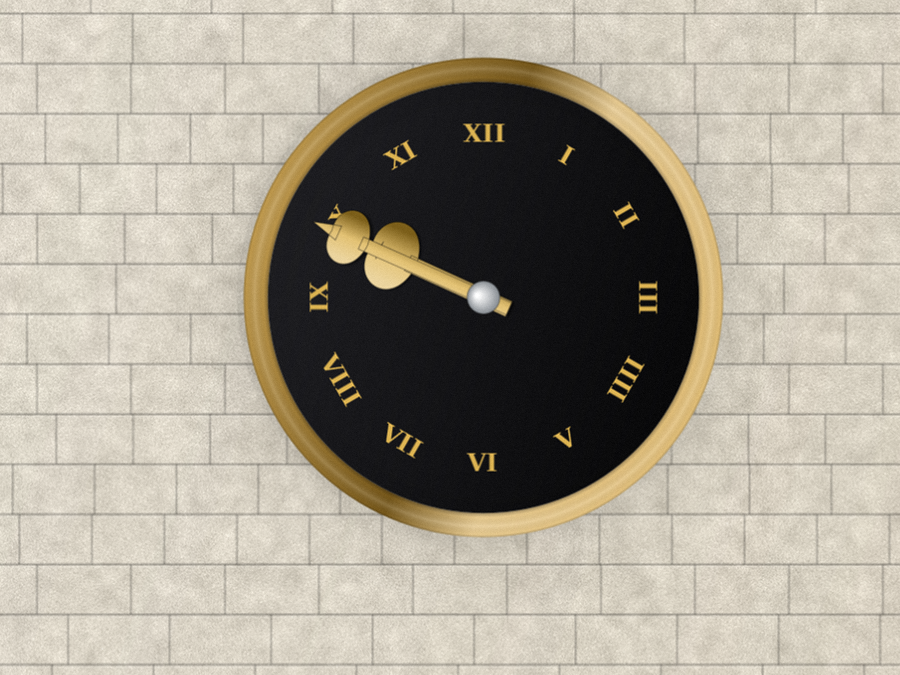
{"hour": 9, "minute": 49}
